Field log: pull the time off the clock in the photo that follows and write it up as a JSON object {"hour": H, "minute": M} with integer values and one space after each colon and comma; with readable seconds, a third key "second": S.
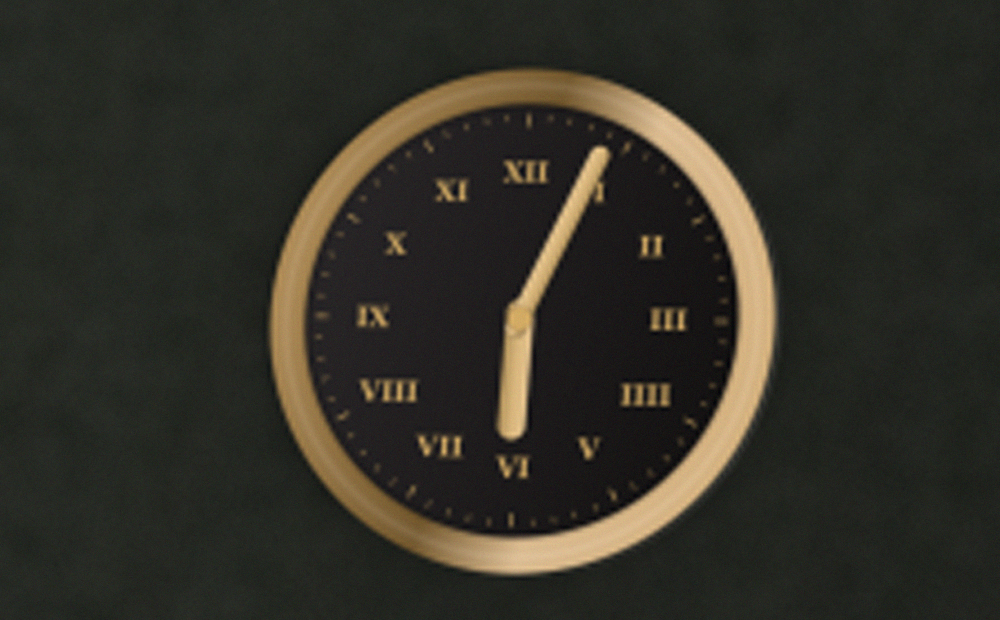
{"hour": 6, "minute": 4}
